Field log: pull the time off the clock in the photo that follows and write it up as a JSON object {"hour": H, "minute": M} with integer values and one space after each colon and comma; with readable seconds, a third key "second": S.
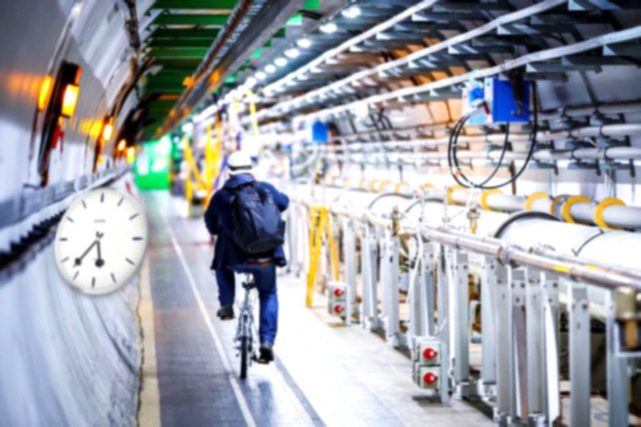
{"hour": 5, "minute": 37}
